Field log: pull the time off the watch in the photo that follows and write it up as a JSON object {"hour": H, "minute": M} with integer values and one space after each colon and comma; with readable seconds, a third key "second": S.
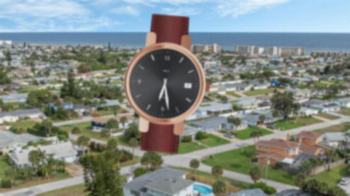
{"hour": 6, "minute": 28}
